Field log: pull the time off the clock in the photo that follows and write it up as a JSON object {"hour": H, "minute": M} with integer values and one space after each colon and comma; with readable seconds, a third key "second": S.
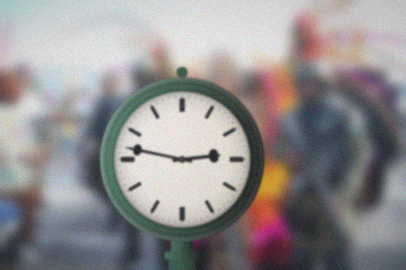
{"hour": 2, "minute": 47}
